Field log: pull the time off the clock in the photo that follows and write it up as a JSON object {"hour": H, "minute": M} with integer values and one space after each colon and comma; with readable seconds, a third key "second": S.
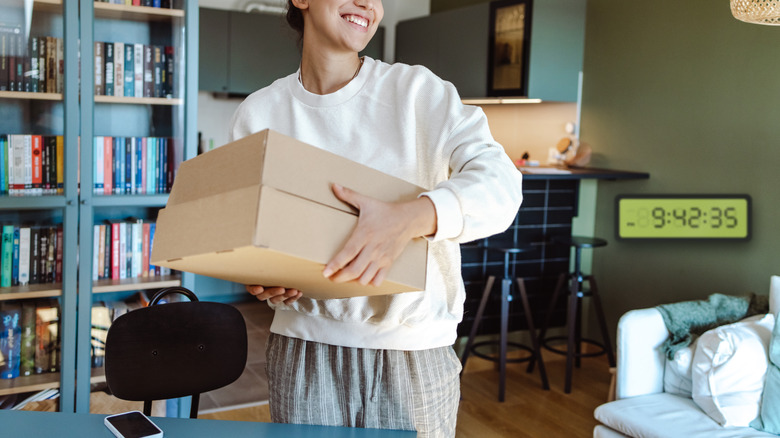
{"hour": 9, "minute": 42, "second": 35}
